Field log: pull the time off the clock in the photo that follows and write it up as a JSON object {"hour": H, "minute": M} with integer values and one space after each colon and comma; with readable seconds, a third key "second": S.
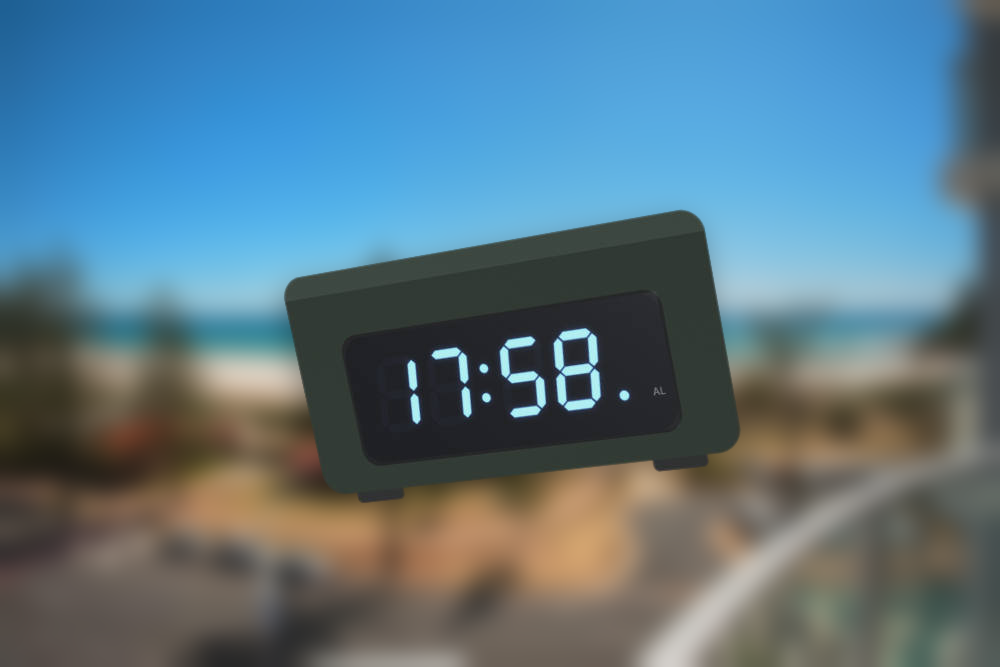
{"hour": 17, "minute": 58}
